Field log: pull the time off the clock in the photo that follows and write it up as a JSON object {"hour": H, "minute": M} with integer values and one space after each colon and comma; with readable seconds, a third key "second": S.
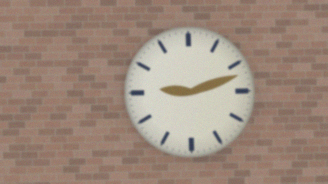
{"hour": 9, "minute": 12}
